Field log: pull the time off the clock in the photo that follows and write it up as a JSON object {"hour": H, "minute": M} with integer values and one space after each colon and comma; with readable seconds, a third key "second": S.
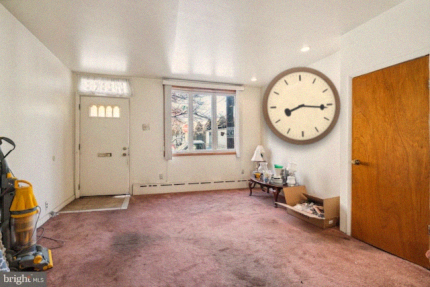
{"hour": 8, "minute": 16}
